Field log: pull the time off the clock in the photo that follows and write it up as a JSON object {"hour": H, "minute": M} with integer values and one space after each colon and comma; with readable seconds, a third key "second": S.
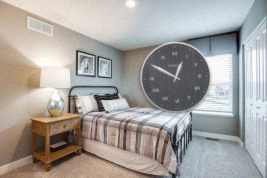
{"hour": 12, "minute": 50}
